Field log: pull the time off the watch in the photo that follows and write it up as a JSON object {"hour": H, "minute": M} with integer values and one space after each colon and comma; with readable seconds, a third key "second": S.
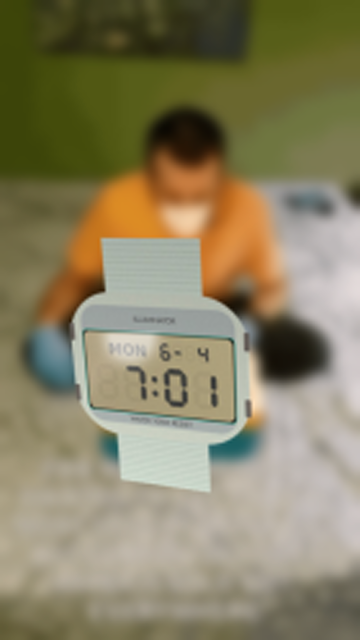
{"hour": 7, "minute": 1}
